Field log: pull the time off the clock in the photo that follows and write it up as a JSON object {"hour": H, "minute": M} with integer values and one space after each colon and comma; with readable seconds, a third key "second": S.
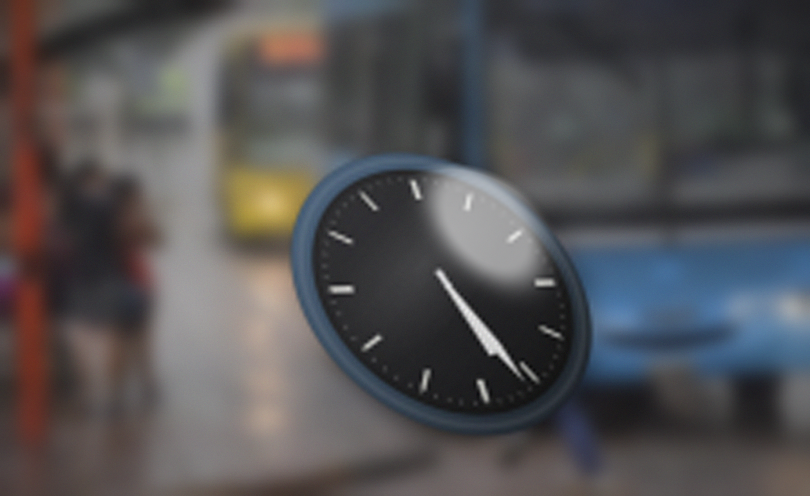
{"hour": 5, "minute": 26}
